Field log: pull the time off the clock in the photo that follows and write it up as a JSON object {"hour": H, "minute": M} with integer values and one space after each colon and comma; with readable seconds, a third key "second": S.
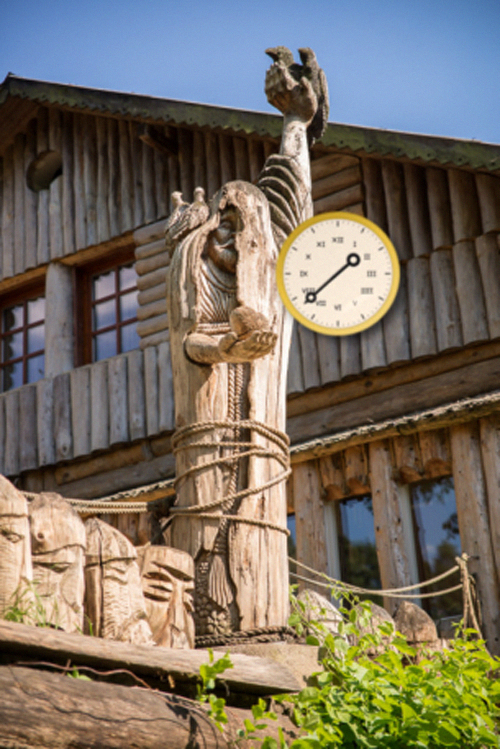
{"hour": 1, "minute": 38}
